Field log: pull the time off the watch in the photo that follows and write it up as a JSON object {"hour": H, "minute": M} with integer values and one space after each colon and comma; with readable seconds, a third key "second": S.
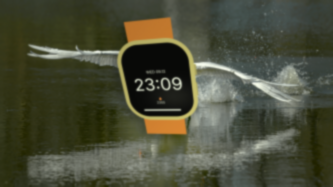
{"hour": 23, "minute": 9}
